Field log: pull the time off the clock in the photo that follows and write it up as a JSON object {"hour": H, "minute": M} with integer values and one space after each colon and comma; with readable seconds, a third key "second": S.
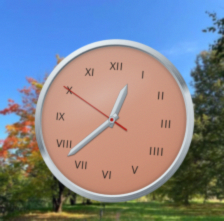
{"hour": 12, "minute": 37, "second": 50}
